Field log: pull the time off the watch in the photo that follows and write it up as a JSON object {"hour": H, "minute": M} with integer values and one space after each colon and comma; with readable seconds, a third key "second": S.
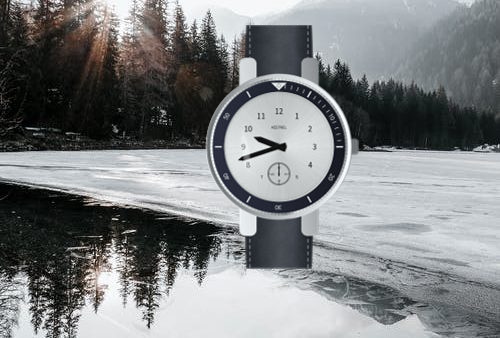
{"hour": 9, "minute": 42}
